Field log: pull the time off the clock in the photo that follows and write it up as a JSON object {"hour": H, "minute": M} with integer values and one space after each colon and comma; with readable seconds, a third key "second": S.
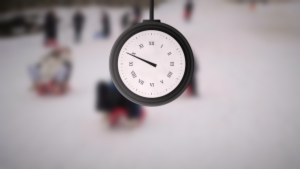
{"hour": 9, "minute": 49}
